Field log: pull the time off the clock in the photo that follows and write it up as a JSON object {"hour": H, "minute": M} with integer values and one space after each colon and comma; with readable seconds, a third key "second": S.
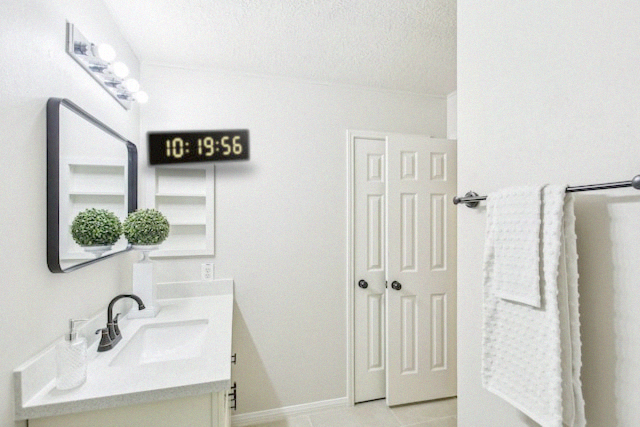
{"hour": 10, "minute": 19, "second": 56}
